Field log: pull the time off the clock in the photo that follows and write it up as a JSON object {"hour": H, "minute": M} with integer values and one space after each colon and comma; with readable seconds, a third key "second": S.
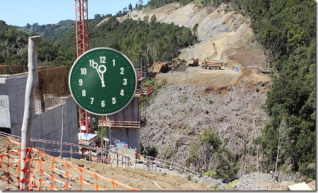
{"hour": 11, "minute": 56}
